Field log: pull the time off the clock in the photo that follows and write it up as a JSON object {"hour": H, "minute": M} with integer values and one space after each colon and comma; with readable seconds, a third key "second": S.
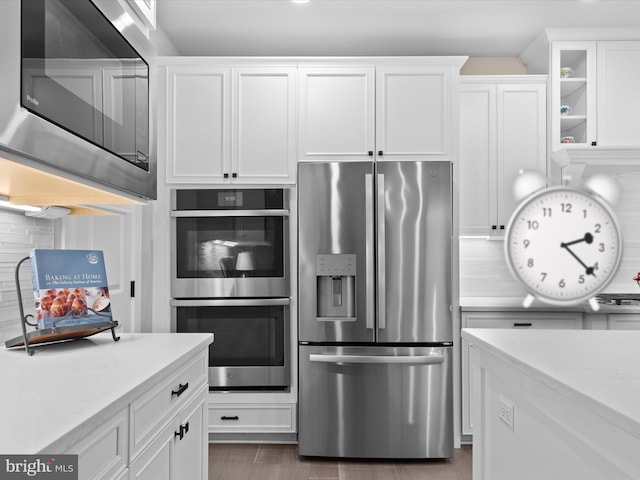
{"hour": 2, "minute": 22}
